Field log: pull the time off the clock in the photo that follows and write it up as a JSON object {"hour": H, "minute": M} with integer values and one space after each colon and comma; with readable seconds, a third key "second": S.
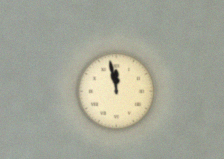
{"hour": 11, "minute": 58}
